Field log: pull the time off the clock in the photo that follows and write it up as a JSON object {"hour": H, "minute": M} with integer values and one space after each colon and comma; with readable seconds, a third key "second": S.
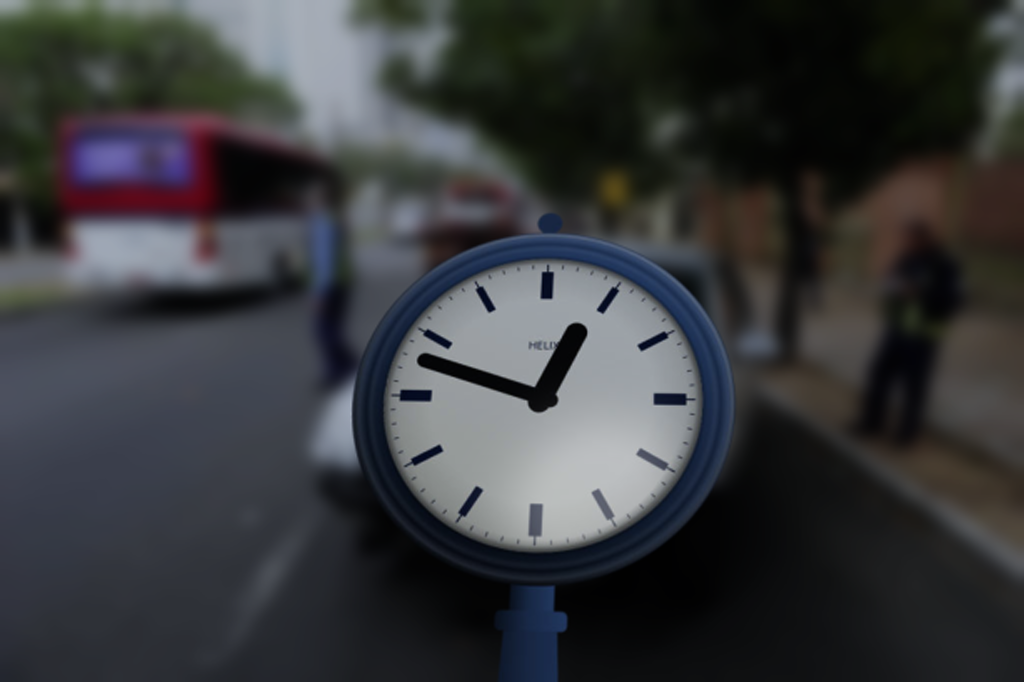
{"hour": 12, "minute": 48}
